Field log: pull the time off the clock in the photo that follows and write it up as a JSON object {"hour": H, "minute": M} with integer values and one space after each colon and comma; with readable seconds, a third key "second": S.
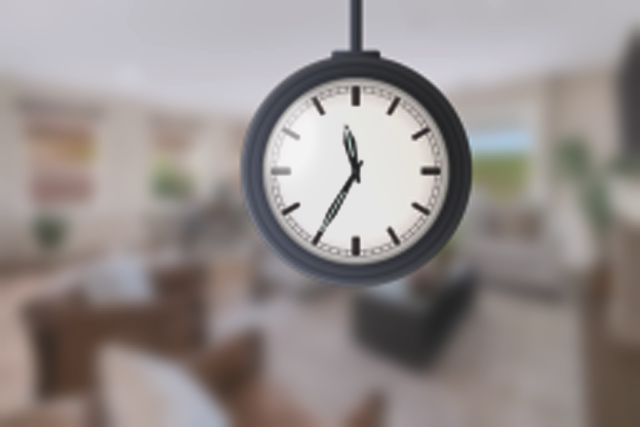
{"hour": 11, "minute": 35}
